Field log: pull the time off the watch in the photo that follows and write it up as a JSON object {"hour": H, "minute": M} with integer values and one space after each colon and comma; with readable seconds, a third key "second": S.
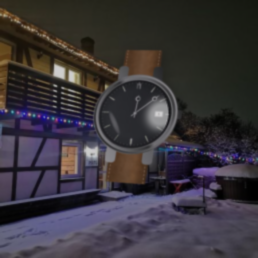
{"hour": 12, "minute": 8}
